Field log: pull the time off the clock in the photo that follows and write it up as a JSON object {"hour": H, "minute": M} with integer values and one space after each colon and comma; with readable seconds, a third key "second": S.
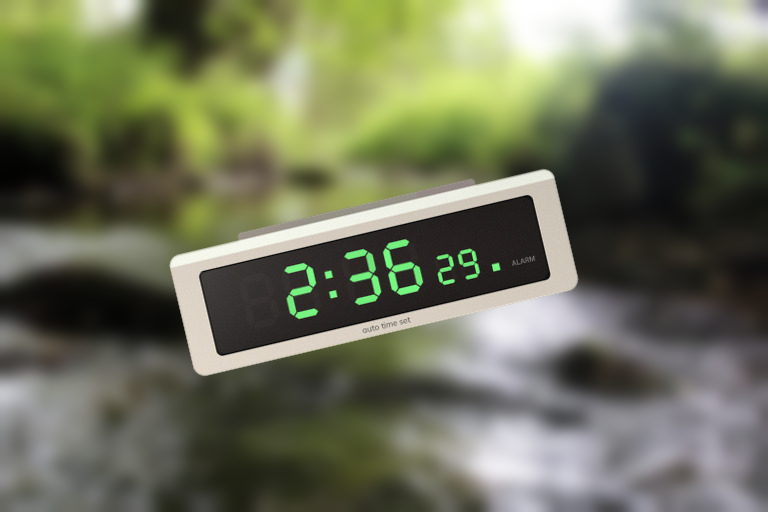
{"hour": 2, "minute": 36, "second": 29}
